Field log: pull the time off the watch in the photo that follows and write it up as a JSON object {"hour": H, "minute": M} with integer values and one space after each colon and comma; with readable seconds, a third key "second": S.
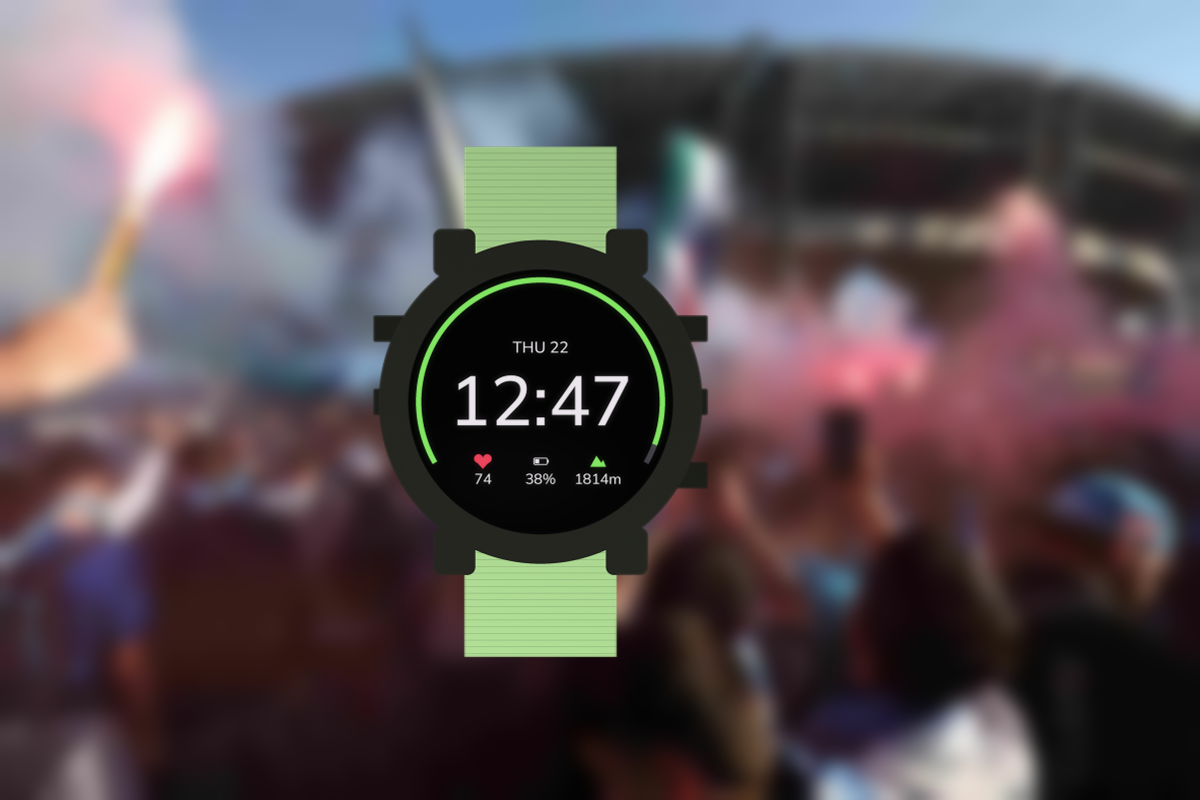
{"hour": 12, "minute": 47}
